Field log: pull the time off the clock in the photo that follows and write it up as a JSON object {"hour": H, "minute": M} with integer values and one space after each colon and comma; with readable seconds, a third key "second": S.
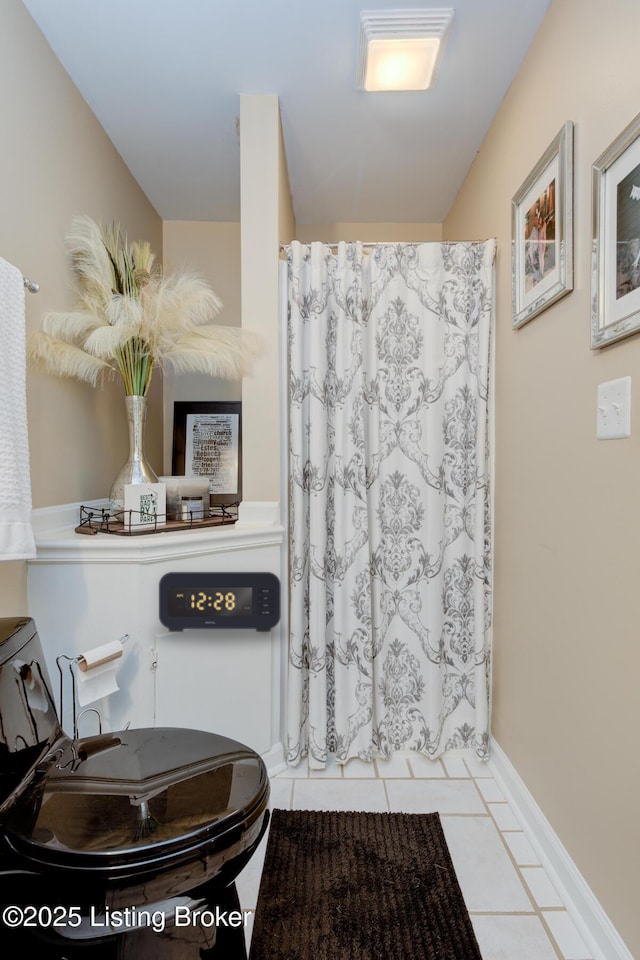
{"hour": 12, "minute": 28}
